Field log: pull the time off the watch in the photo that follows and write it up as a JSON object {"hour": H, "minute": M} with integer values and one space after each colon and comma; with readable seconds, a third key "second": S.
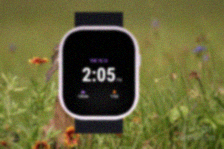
{"hour": 2, "minute": 5}
